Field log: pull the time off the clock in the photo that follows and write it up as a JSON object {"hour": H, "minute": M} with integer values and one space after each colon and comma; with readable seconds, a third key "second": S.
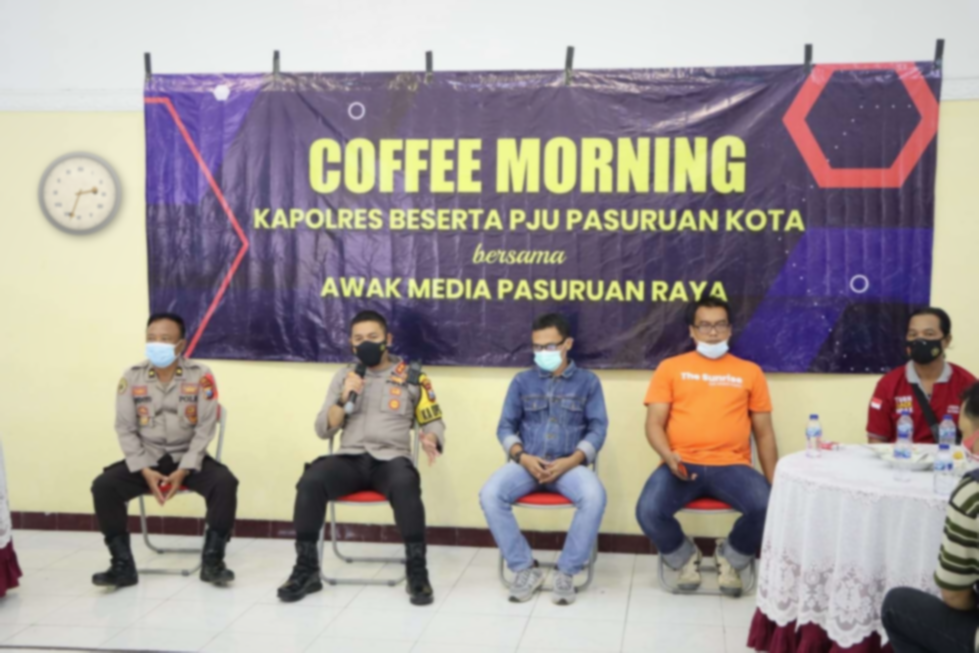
{"hour": 2, "minute": 33}
